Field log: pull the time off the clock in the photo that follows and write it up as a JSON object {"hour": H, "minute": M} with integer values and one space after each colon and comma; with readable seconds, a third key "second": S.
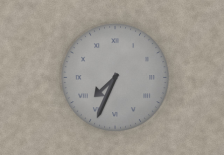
{"hour": 7, "minute": 34}
